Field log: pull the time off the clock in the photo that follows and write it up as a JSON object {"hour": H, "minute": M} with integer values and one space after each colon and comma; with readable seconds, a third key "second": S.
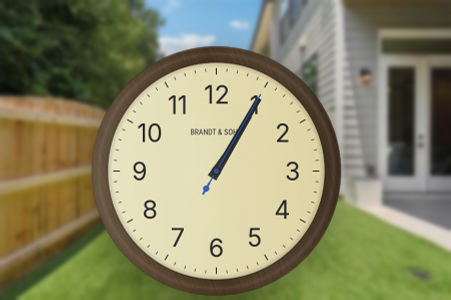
{"hour": 1, "minute": 5, "second": 5}
